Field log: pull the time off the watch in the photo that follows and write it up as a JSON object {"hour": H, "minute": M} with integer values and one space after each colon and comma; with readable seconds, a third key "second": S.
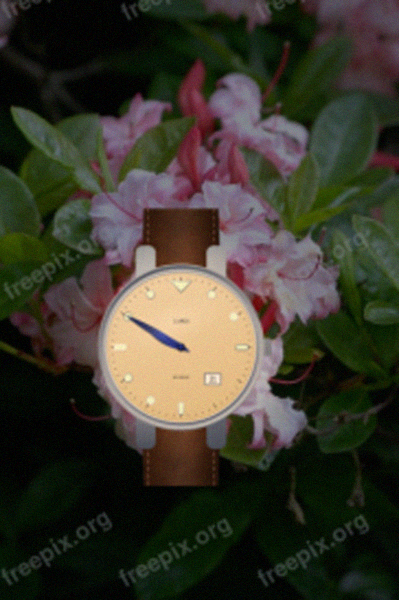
{"hour": 9, "minute": 50}
